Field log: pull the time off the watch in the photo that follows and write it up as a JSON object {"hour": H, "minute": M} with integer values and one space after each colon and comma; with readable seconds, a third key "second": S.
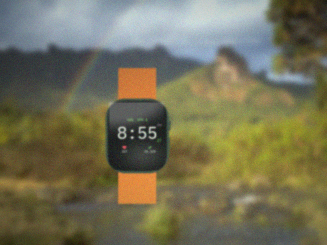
{"hour": 8, "minute": 55}
